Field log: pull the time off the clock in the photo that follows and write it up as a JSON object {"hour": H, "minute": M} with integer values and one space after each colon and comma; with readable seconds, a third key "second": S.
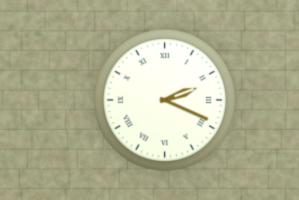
{"hour": 2, "minute": 19}
